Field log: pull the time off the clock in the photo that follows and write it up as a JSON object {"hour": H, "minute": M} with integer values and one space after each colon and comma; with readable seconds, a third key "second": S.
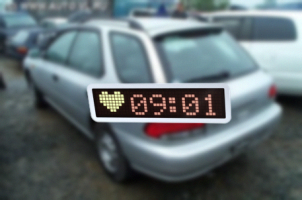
{"hour": 9, "minute": 1}
